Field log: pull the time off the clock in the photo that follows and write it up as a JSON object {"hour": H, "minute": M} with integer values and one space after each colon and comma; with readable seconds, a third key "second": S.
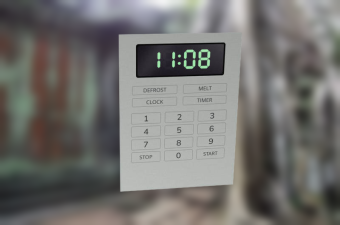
{"hour": 11, "minute": 8}
